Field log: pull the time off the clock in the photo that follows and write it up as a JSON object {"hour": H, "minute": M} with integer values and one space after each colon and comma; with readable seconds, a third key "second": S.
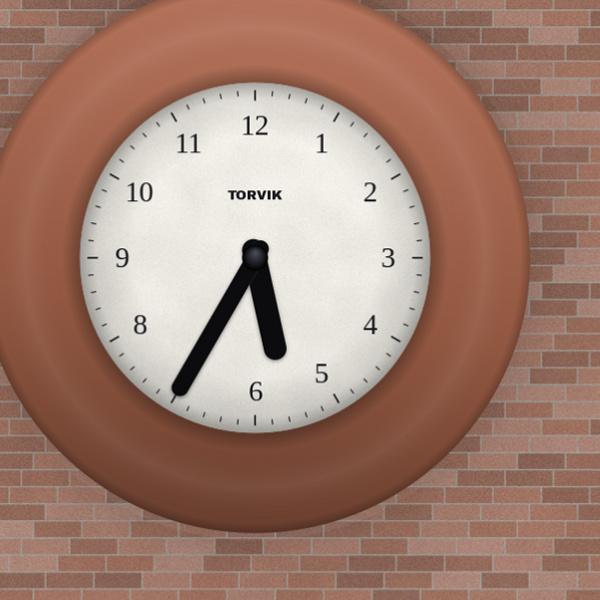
{"hour": 5, "minute": 35}
